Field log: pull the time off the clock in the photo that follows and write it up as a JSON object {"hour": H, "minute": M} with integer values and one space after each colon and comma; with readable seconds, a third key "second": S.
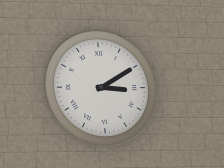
{"hour": 3, "minute": 10}
